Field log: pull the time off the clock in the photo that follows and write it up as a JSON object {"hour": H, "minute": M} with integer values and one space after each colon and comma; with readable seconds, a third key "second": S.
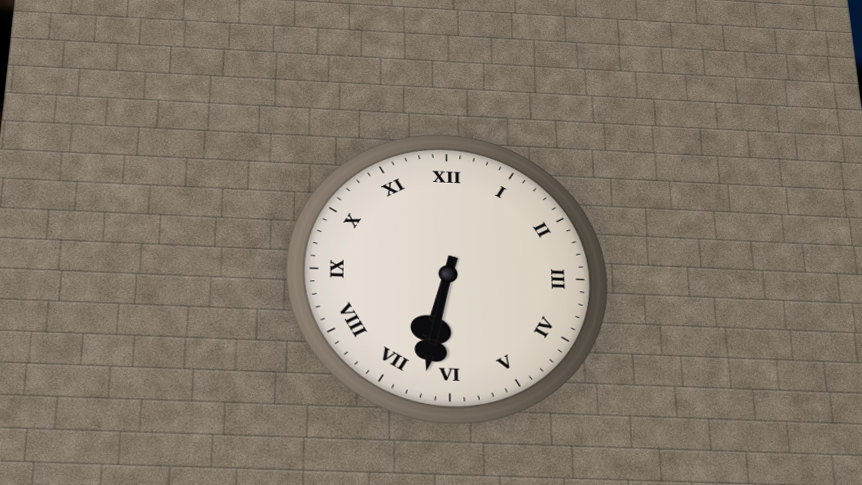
{"hour": 6, "minute": 32}
